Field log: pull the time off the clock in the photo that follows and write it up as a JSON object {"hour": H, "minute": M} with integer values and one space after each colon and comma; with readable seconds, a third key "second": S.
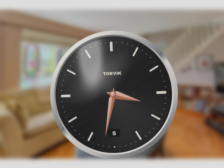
{"hour": 3, "minute": 32}
